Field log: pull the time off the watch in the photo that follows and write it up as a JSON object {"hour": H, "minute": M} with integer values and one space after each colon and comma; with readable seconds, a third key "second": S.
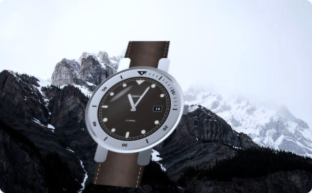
{"hour": 11, "minute": 4}
